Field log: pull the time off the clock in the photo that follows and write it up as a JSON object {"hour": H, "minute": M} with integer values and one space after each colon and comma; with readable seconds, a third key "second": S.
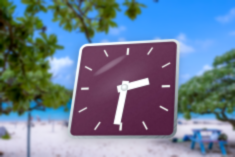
{"hour": 2, "minute": 31}
